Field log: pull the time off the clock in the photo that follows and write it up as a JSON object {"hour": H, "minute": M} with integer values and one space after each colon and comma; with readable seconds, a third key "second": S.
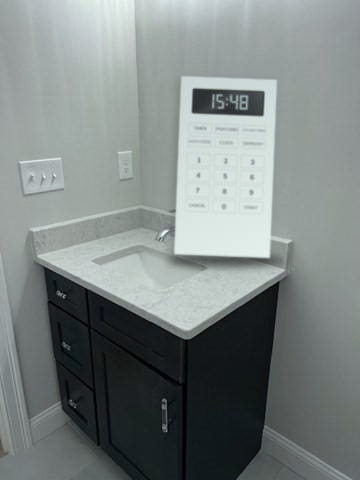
{"hour": 15, "minute": 48}
